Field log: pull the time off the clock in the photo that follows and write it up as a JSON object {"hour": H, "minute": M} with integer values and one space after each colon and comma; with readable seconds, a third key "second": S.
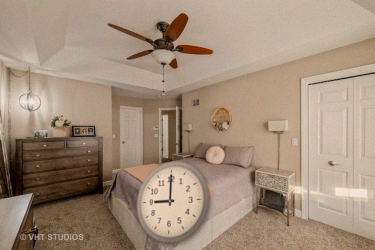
{"hour": 9, "minute": 0}
